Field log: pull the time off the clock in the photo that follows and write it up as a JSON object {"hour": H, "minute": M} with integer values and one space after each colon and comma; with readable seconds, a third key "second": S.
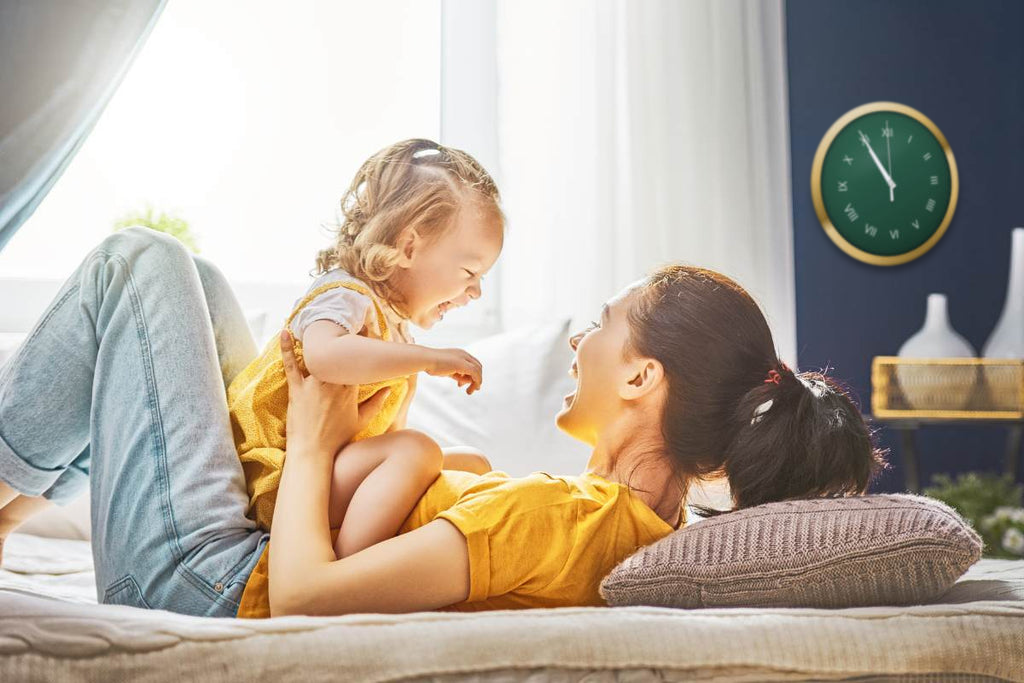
{"hour": 10, "minute": 55, "second": 0}
